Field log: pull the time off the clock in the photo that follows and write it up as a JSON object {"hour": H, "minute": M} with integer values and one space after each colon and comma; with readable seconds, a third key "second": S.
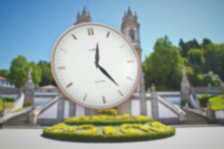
{"hour": 12, "minute": 24}
